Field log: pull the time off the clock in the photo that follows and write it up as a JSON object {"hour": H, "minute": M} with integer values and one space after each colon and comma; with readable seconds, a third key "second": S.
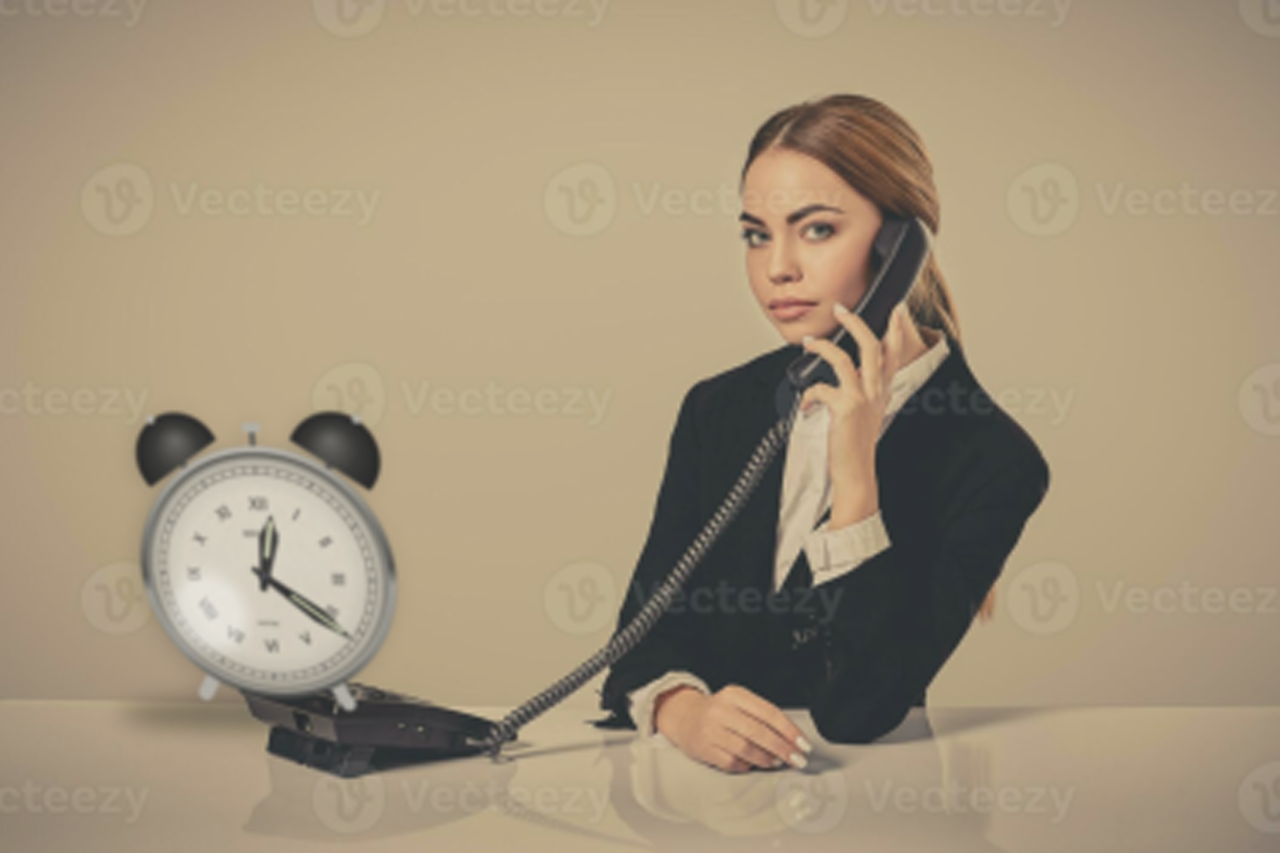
{"hour": 12, "minute": 21}
